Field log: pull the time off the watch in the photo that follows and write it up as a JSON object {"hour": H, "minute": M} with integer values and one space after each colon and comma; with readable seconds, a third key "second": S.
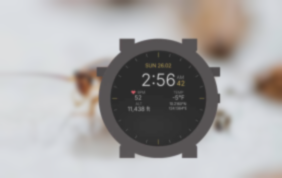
{"hour": 2, "minute": 56}
